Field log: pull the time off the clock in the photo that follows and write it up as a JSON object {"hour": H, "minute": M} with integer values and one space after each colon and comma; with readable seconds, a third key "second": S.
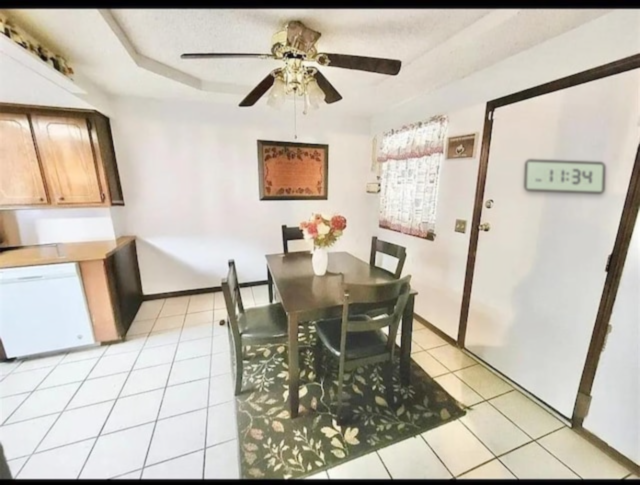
{"hour": 11, "minute": 34}
